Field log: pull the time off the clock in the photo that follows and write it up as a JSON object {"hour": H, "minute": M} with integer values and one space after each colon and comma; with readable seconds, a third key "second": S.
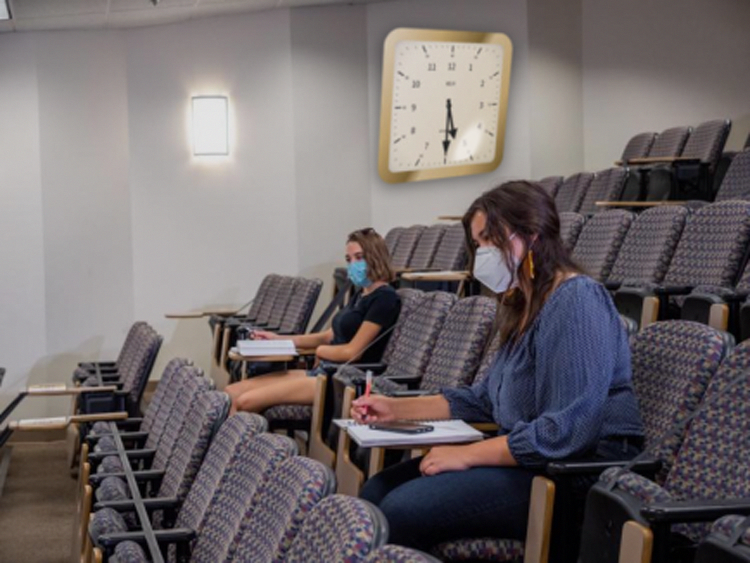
{"hour": 5, "minute": 30}
